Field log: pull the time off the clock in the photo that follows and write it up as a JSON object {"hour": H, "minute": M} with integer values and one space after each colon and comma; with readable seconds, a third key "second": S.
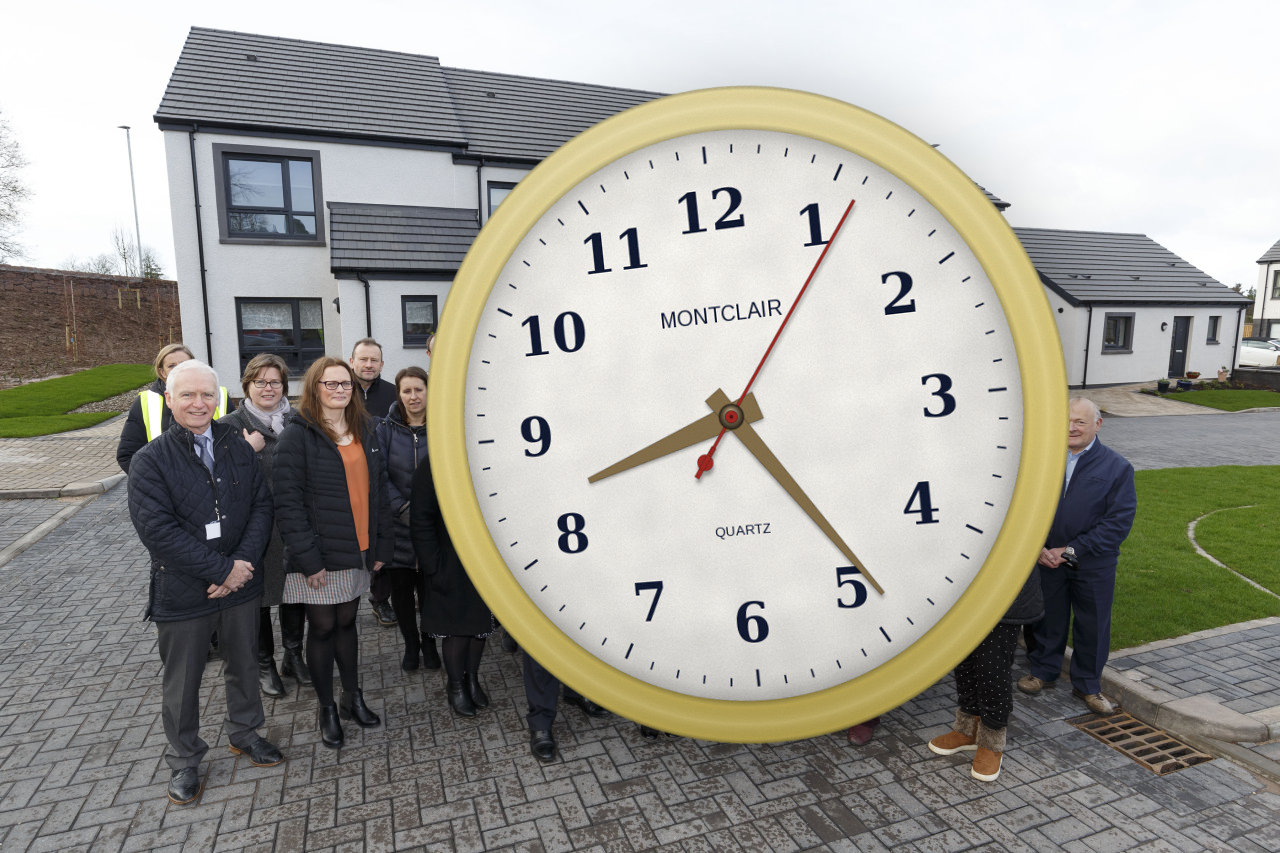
{"hour": 8, "minute": 24, "second": 6}
